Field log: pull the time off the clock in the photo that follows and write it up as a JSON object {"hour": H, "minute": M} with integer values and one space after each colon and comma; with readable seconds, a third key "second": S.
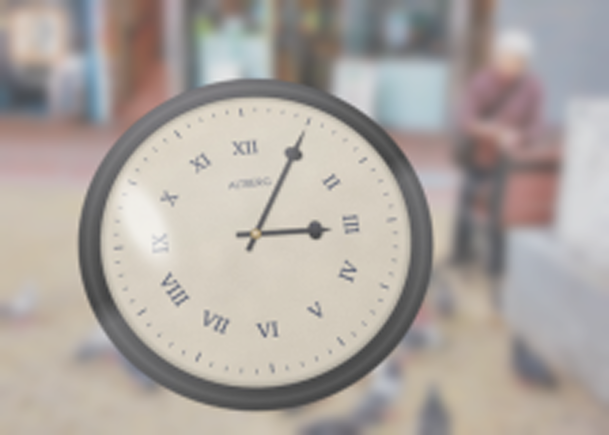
{"hour": 3, "minute": 5}
